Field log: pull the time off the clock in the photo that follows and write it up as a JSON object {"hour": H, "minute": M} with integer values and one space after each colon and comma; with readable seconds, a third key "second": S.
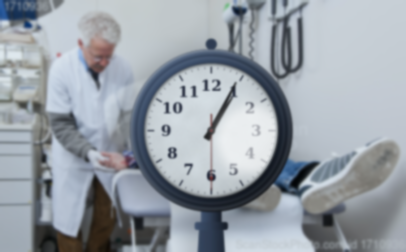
{"hour": 1, "minute": 4, "second": 30}
